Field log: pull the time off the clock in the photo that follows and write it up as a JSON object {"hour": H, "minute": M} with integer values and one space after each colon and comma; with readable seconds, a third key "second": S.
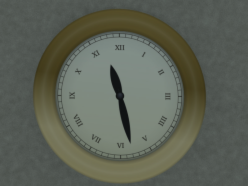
{"hour": 11, "minute": 28}
